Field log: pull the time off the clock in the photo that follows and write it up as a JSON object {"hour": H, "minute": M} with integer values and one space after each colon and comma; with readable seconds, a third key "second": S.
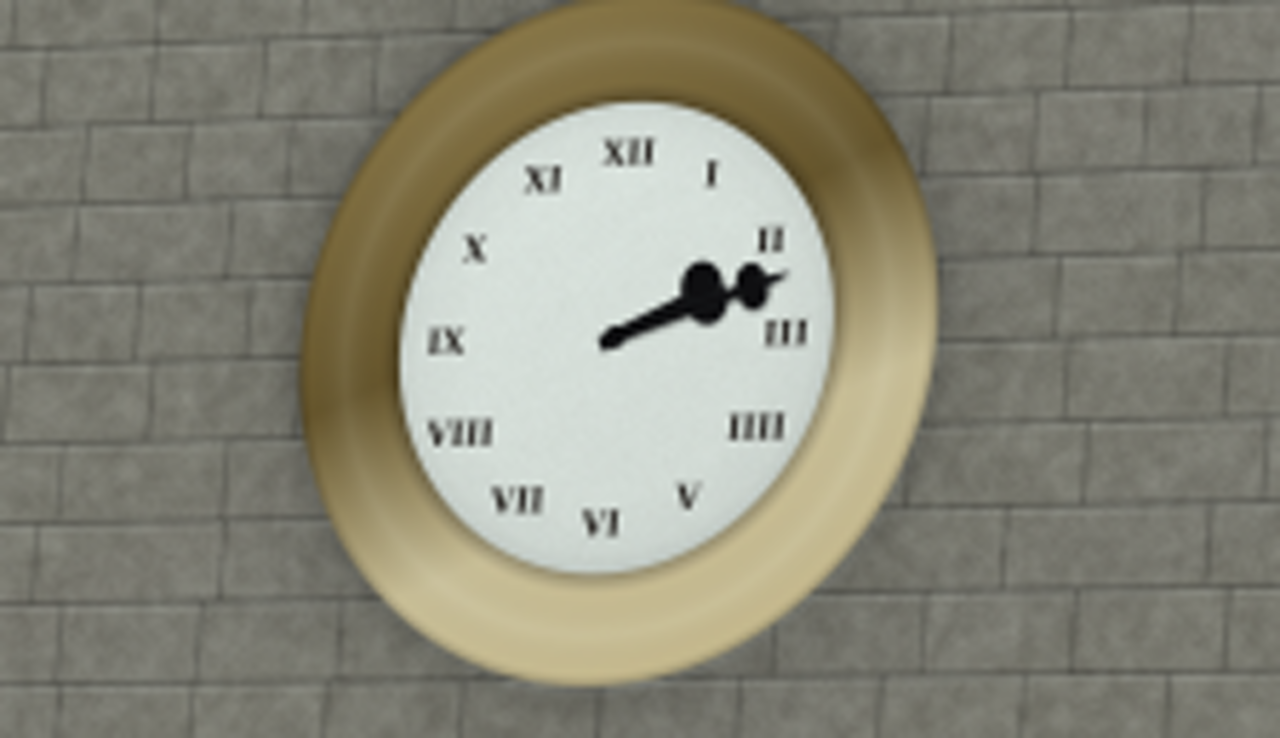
{"hour": 2, "minute": 12}
